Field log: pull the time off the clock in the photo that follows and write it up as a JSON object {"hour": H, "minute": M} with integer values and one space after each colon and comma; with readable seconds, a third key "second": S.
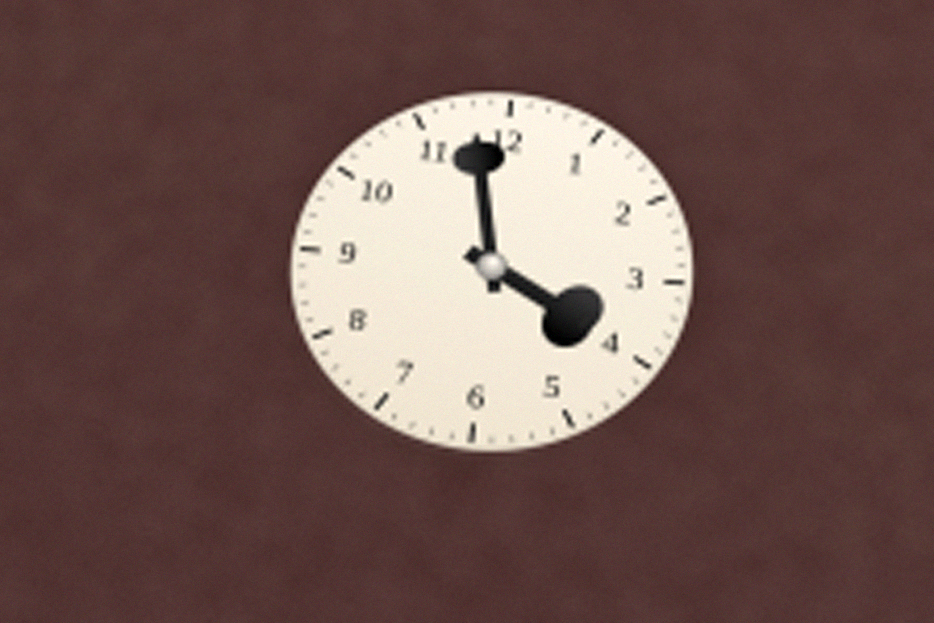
{"hour": 3, "minute": 58}
